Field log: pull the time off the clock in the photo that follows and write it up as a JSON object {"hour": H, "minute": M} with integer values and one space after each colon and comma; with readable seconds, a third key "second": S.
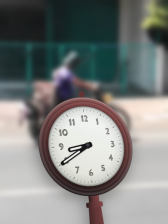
{"hour": 8, "minute": 40}
